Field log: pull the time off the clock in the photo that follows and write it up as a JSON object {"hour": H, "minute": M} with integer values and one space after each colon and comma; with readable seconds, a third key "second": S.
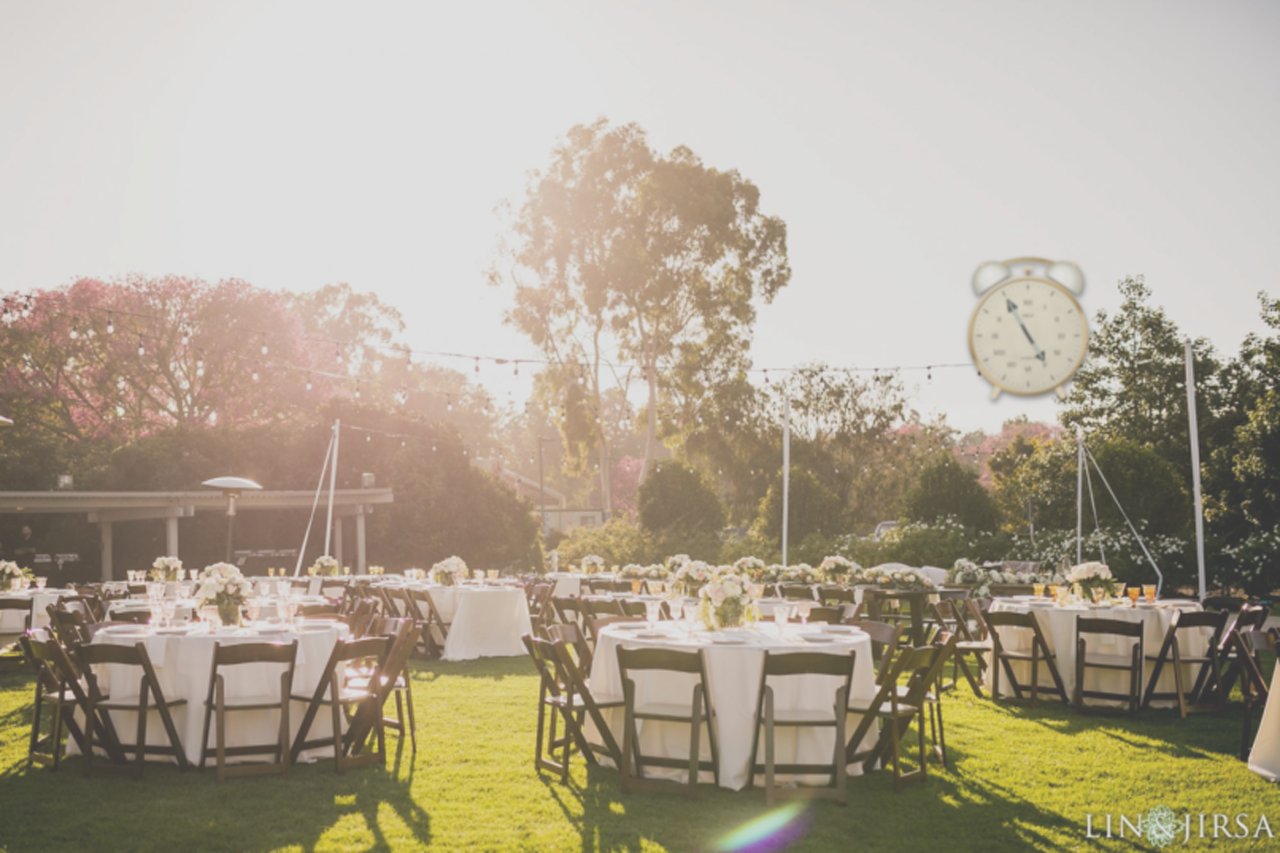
{"hour": 4, "minute": 55}
